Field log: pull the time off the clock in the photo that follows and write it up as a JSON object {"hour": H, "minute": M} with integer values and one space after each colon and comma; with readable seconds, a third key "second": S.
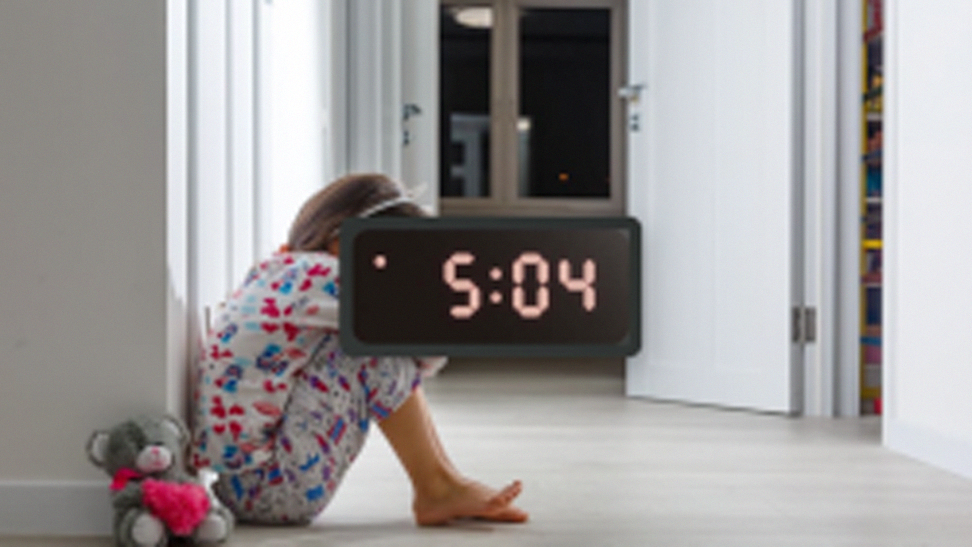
{"hour": 5, "minute": 4}
